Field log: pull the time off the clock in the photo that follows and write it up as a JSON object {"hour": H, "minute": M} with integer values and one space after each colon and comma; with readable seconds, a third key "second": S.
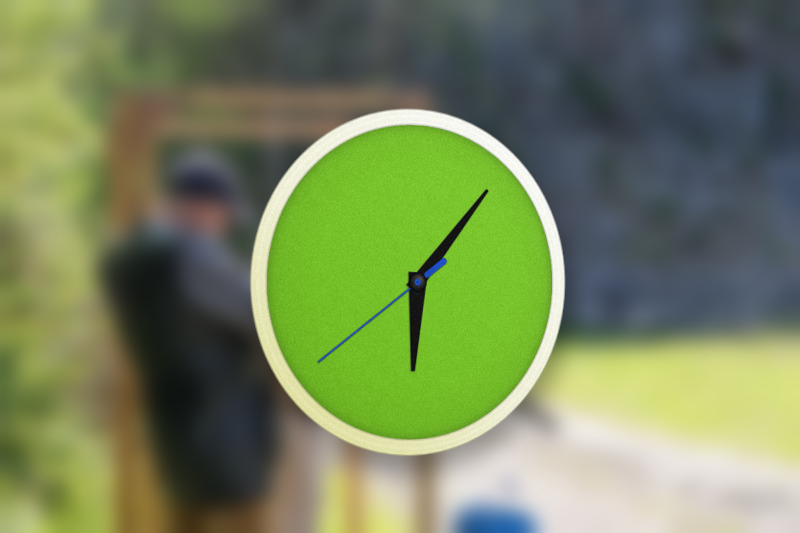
{"hour": 6, "minute": 6, "second": 39}
